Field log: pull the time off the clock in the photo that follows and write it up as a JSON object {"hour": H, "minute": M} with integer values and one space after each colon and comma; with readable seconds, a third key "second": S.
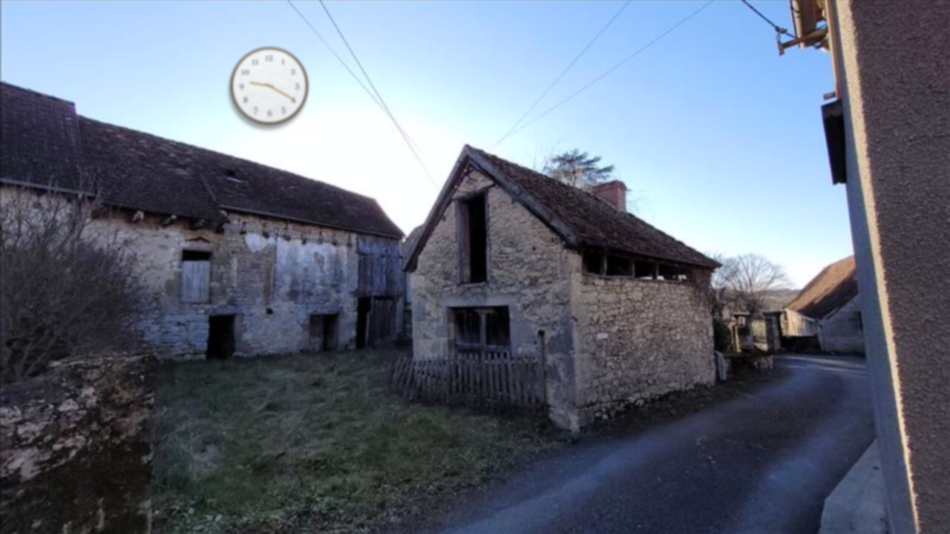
{"hour": 9, "minute": 20}
